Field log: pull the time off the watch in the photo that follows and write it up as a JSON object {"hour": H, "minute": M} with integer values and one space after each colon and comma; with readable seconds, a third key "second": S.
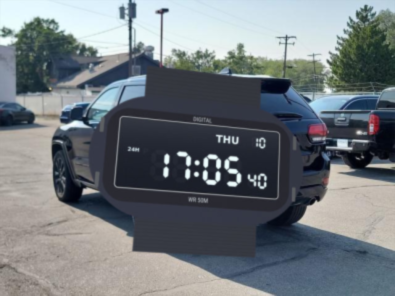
{"hour": 17, "minute": 5, "second": 40}
